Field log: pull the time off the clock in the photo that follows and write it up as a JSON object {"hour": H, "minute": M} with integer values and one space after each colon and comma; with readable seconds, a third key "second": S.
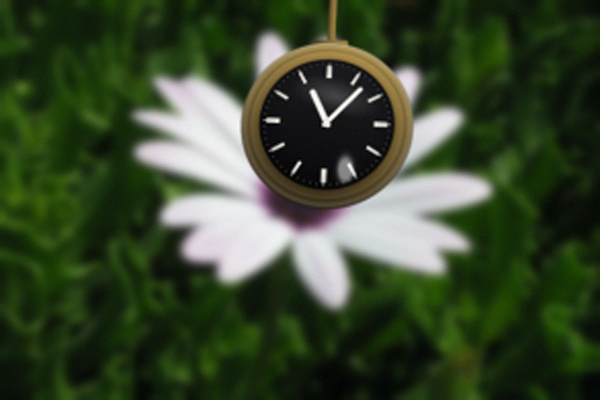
{"hour": 11, "minute": 7}
